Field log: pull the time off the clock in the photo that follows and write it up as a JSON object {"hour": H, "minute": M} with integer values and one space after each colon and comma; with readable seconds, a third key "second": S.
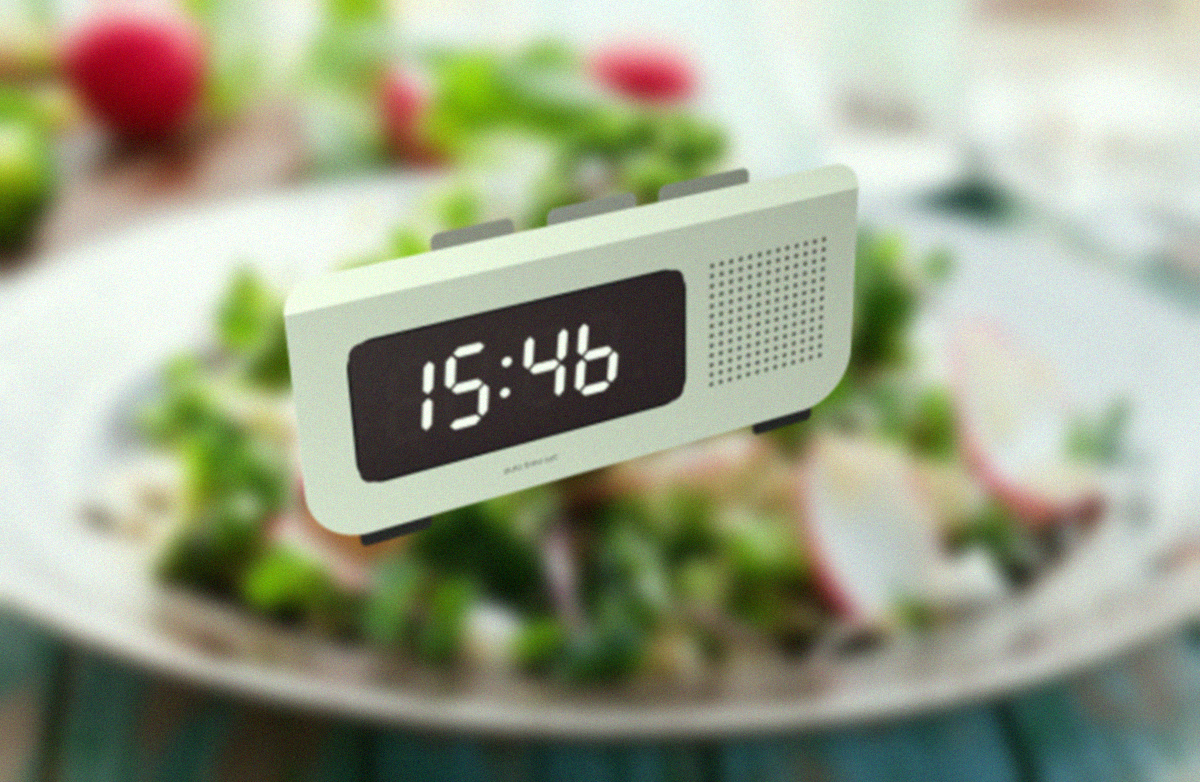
{"hour": 15, "minute": 46}
